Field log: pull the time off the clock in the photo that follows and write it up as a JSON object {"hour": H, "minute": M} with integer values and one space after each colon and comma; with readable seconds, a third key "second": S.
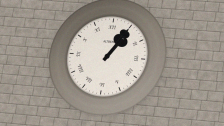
{"hour": 1, "minute": 5}
